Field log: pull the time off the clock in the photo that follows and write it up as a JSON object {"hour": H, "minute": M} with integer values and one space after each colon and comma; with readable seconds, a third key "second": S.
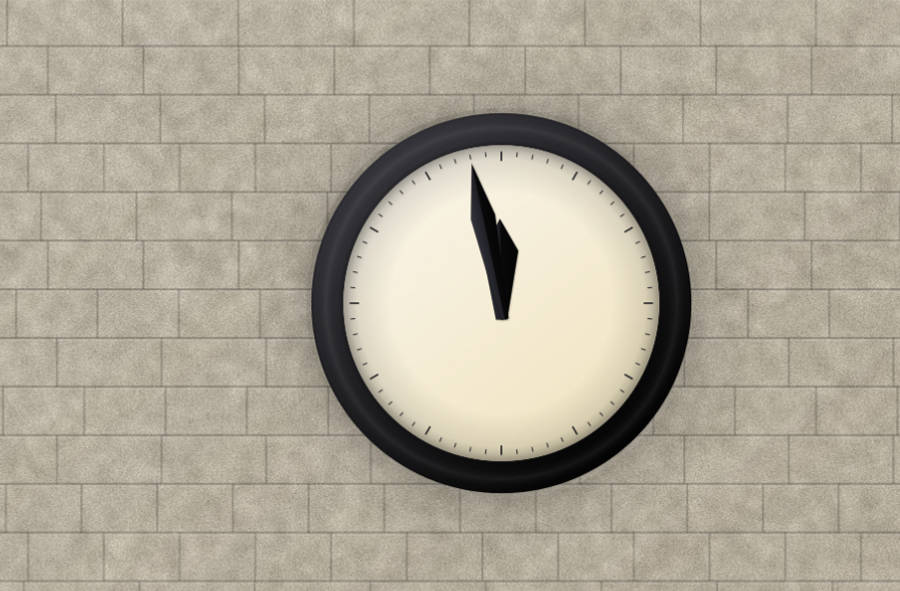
{"hour": 11, "minute": 58}
